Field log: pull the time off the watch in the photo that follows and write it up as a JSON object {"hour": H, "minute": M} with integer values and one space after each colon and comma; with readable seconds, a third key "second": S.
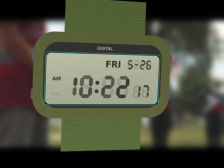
{"hour": 10, "minute": 22, "second": 17}
